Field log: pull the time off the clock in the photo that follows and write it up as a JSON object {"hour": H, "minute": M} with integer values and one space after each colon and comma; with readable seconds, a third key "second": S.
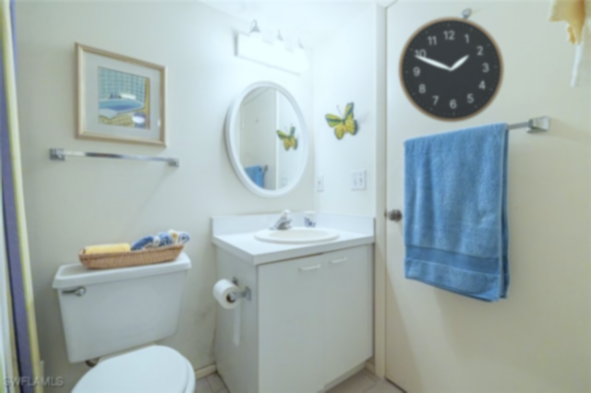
{"hour": 1, "minute": 49}
